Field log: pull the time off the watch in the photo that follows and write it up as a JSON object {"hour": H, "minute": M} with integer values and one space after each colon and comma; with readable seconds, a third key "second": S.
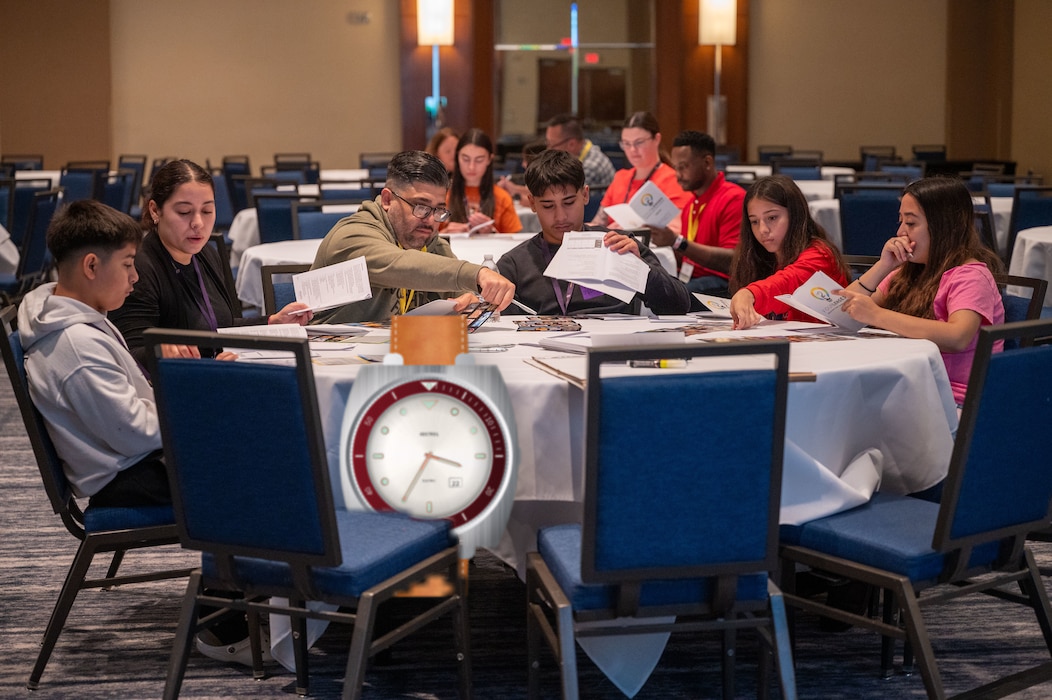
{"hour": 3, "minute": 35}
